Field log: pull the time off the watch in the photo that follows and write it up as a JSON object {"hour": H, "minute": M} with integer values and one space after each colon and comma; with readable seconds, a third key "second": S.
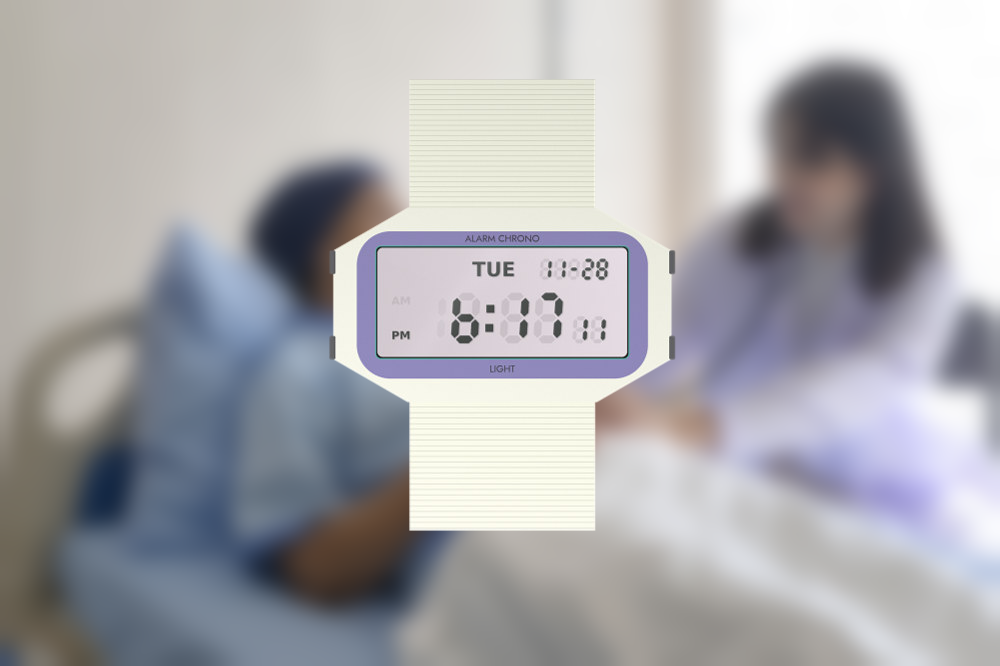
{"hour": 6, "minute": 17, "second": 11}
